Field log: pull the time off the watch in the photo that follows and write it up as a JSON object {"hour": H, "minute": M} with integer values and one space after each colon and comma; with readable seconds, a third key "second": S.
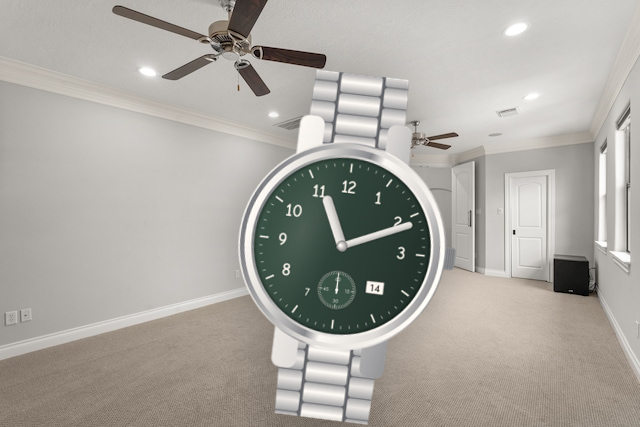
{"hour": 11, "minute": 11}
